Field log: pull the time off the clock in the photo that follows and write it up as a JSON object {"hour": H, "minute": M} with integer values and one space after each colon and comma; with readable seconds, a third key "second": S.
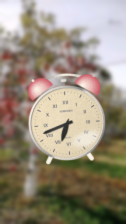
{"hour": 6, "minute": 42}
